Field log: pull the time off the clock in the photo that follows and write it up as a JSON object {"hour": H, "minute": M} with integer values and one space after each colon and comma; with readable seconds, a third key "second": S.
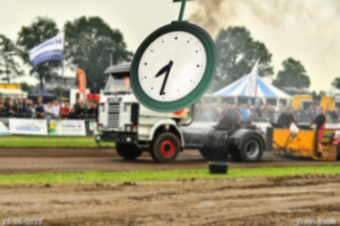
{"hour": 7, "minute": 31}
